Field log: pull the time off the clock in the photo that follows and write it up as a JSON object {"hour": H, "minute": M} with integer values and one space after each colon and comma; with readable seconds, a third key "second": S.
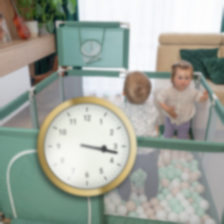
{"hour": 3, "minute": 17}
